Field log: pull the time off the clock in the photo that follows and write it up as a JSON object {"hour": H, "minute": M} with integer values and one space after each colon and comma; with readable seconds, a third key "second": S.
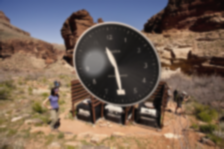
{"hour": 11, "minute": 30}
